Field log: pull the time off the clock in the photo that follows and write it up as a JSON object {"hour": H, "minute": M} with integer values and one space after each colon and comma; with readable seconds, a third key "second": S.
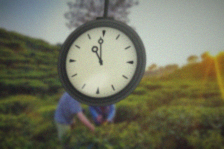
{"hour": 10, "minute": 59}
